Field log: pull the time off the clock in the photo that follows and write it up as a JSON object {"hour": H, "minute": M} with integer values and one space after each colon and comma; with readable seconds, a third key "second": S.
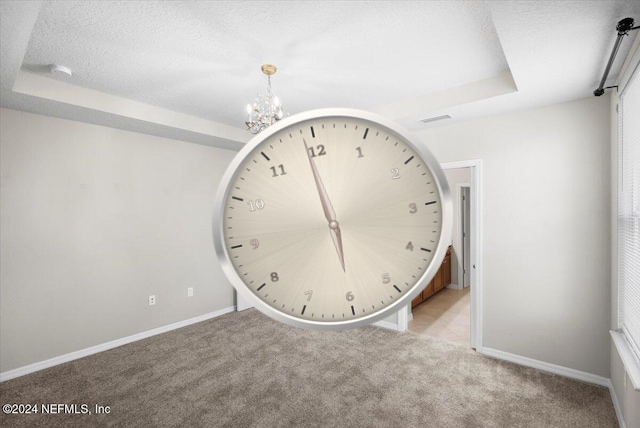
{"hour": 5, "minute": 59}
